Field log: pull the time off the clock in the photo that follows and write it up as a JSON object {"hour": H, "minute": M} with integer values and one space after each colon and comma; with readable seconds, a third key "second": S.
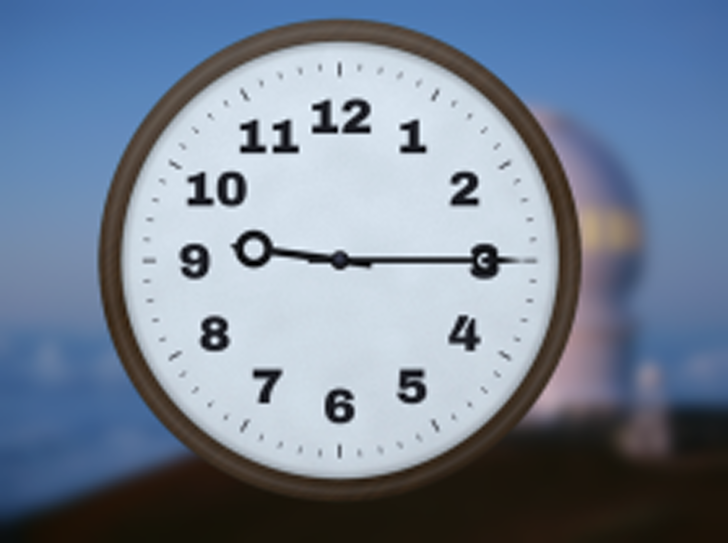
{"hour": 9, "minute": 15}
